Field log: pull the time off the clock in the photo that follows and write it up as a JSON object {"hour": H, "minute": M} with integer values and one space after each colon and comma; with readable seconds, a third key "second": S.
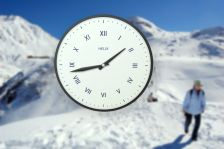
{"hour": 1, "minute": 43}
